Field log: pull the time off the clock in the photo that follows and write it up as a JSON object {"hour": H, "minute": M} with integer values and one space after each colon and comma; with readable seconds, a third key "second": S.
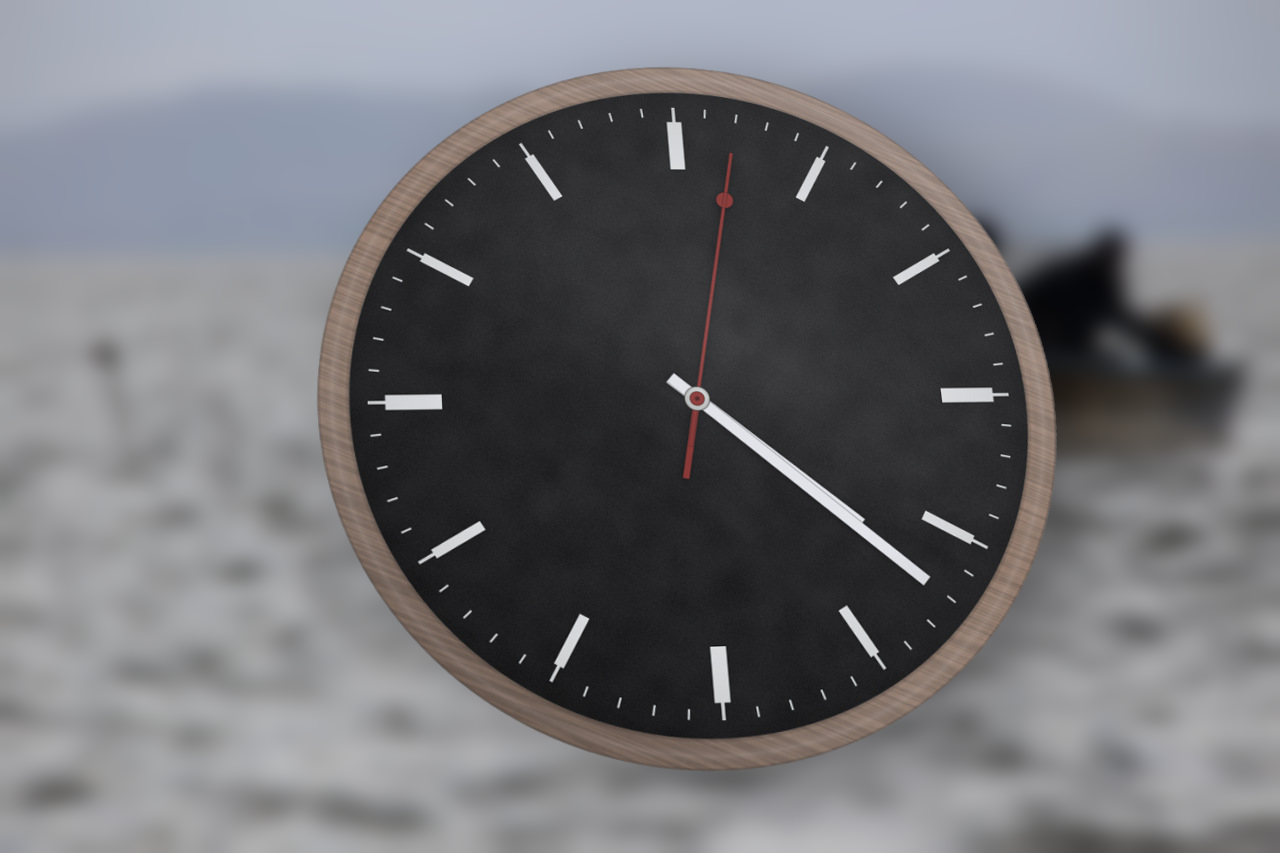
{"hour": 4, "minute": 22, "second": 2}
